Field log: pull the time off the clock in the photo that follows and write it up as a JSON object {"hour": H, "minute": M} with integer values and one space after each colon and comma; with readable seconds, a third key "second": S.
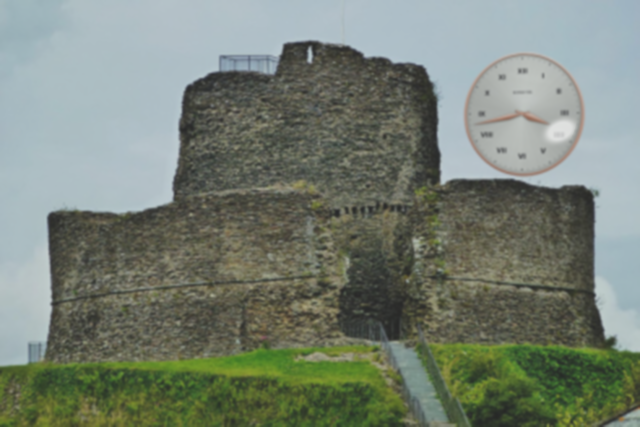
{"hour": 3, "minute": 43}
